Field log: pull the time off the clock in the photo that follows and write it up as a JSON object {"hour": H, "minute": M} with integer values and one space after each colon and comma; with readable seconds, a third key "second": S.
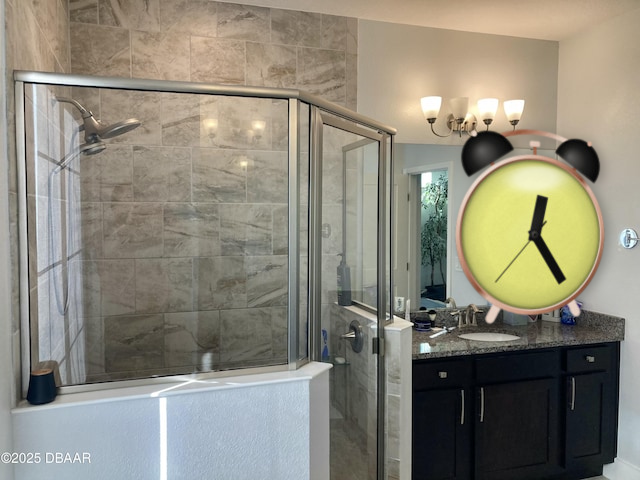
{"hour": 12, "minute": 24, "second": 37}
